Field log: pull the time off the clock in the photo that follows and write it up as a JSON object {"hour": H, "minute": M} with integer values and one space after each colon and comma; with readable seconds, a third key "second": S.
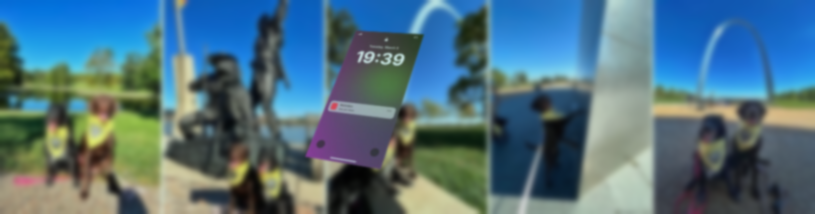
{"hour": 19, "minute": 39}
